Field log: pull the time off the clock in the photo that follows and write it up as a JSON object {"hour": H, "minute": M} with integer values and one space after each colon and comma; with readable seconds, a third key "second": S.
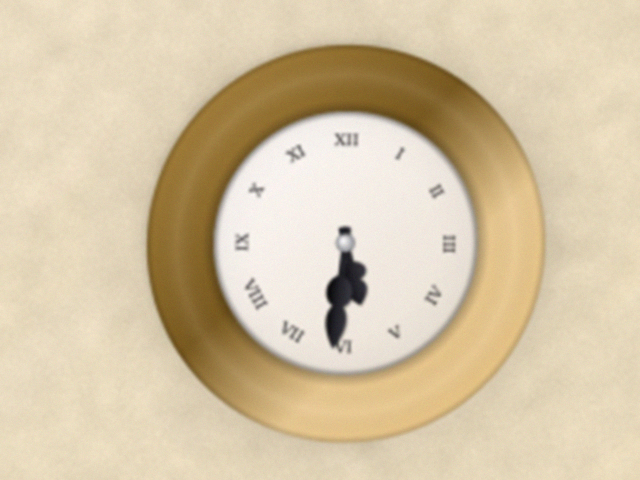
{"hour": 5, "minute": 31}
